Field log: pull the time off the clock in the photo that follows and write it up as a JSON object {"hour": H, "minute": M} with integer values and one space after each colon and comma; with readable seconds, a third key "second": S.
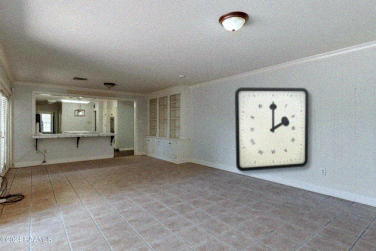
{"hour": 2, "minute": 0}
